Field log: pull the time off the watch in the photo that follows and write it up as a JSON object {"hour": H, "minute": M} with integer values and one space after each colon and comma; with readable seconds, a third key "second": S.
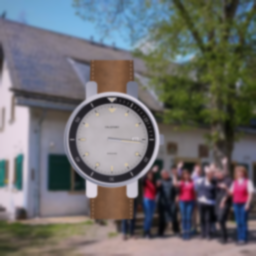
{"hour": 3, "minute": 16}
